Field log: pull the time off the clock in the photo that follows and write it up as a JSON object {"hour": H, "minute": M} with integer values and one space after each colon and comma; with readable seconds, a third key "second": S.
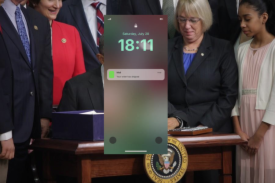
{"hour": 18, "minute": 11}
